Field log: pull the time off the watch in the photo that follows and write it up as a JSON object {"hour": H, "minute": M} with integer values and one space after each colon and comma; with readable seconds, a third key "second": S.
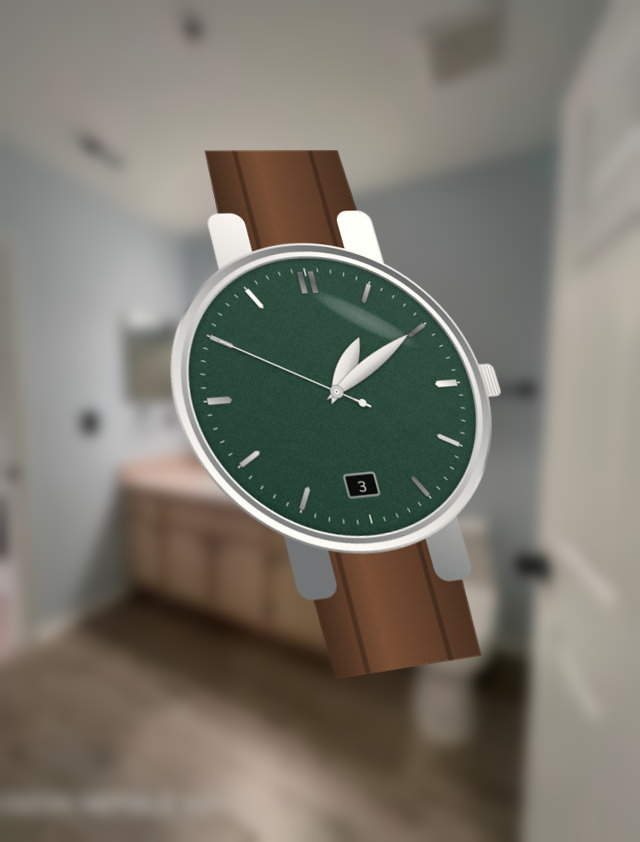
{"hour": 1, "minute": 9, "second": 50}
